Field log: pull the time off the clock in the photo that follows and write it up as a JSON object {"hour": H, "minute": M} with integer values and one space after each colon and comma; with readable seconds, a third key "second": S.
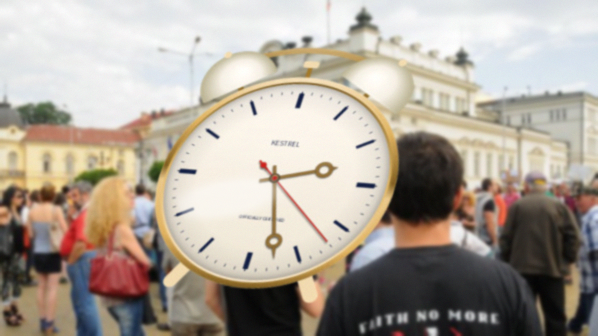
{"hour": 2, "minute": 27, "second": 22}
